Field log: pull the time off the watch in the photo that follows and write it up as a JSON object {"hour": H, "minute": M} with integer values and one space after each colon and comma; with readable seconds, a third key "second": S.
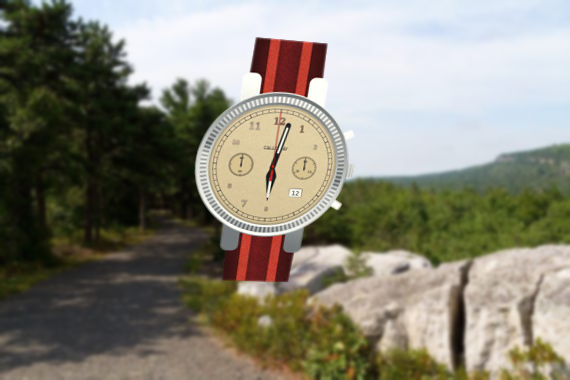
{"hour": 6, "minute": 2}
